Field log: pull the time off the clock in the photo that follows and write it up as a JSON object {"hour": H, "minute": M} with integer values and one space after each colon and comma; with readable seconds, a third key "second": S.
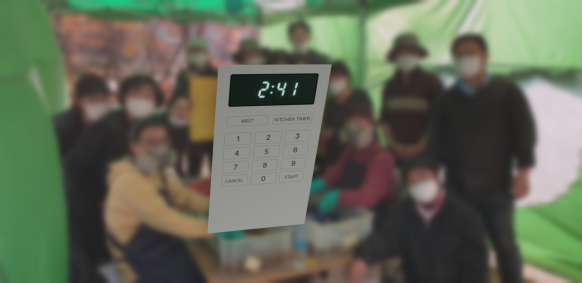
{"hour": 2, "minute": 41}
